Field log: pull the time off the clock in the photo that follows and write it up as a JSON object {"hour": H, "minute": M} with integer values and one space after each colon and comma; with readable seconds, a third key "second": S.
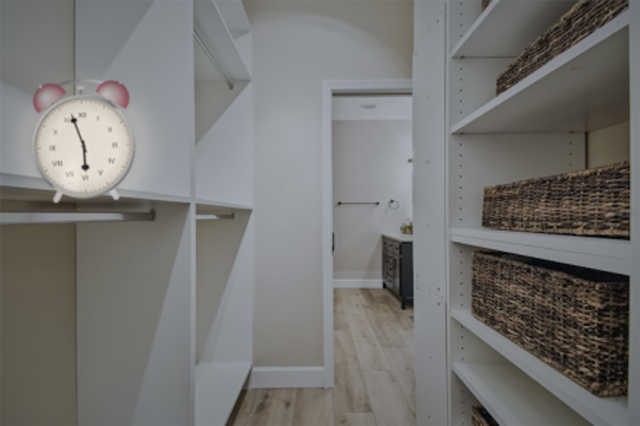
{"hour": 5, "minute": 57}
